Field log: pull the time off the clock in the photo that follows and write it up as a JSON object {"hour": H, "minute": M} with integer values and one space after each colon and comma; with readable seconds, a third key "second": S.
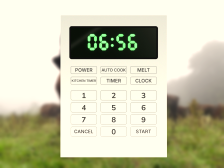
{"hour": 6, "minute": 56}
